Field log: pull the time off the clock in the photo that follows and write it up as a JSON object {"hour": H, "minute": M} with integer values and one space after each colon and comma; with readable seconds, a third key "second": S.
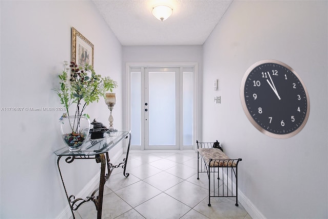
{"hour": 10, "minute": 57}
